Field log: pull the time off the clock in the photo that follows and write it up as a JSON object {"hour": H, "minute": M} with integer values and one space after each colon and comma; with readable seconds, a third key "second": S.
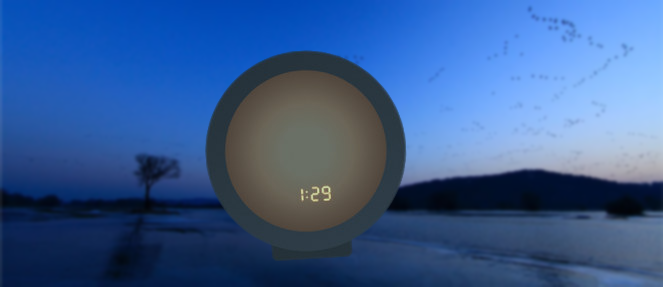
{"hour": 1, "minute": 29}
